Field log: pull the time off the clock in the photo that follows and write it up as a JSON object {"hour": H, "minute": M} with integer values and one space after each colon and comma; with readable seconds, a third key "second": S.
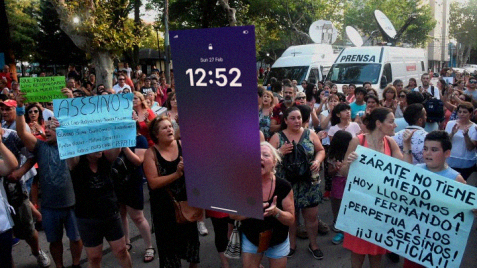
{"hour": 12, "minute": 52}
